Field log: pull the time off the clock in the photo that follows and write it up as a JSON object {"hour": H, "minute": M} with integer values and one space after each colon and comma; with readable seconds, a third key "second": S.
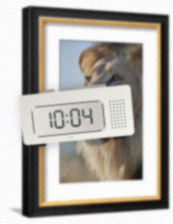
{"hour": 10, "minute": 4}
